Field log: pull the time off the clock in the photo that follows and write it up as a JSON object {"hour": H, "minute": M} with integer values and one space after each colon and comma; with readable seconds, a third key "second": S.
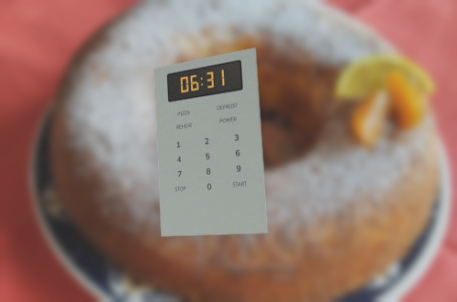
{"hour": 6, "minute": 31}
